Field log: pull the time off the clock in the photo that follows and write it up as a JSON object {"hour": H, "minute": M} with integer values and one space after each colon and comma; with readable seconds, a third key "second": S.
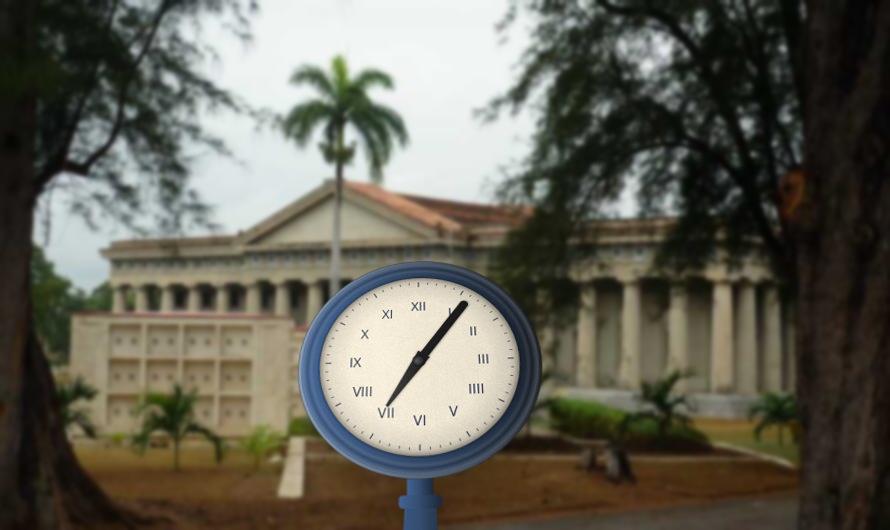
{"hour": 7, "minute": 6}
